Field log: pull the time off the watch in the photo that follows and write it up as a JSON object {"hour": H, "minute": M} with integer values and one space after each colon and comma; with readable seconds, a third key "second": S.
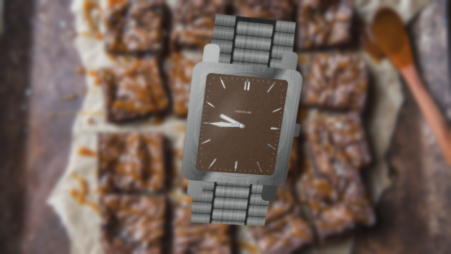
{"hour": 9, "minute": 45}
